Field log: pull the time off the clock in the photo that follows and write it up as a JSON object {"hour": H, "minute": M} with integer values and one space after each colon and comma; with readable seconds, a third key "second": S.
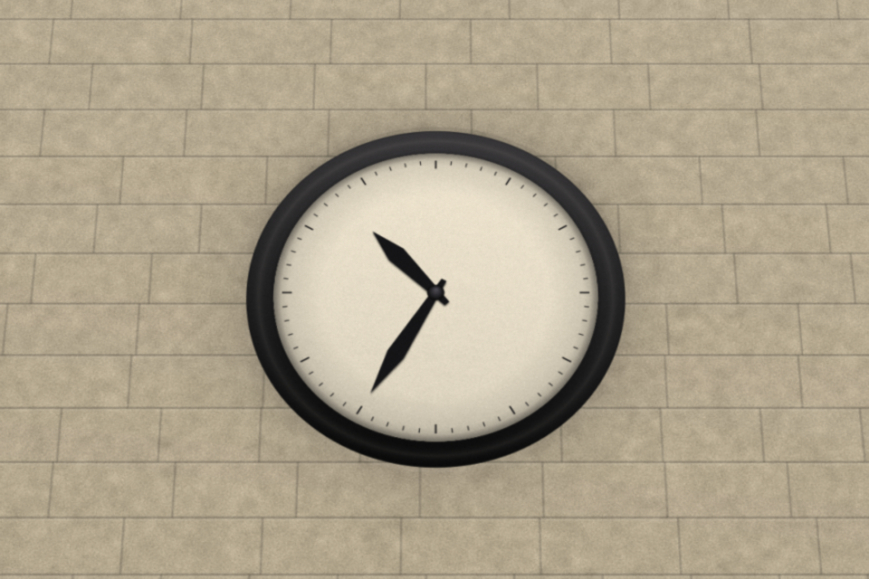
{"hour": 10, "minute": 35}
